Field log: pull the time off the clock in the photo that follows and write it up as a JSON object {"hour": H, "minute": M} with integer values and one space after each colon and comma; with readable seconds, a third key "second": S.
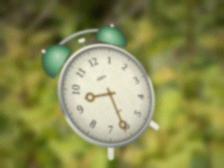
{"hour": 9, "minute": 31}
